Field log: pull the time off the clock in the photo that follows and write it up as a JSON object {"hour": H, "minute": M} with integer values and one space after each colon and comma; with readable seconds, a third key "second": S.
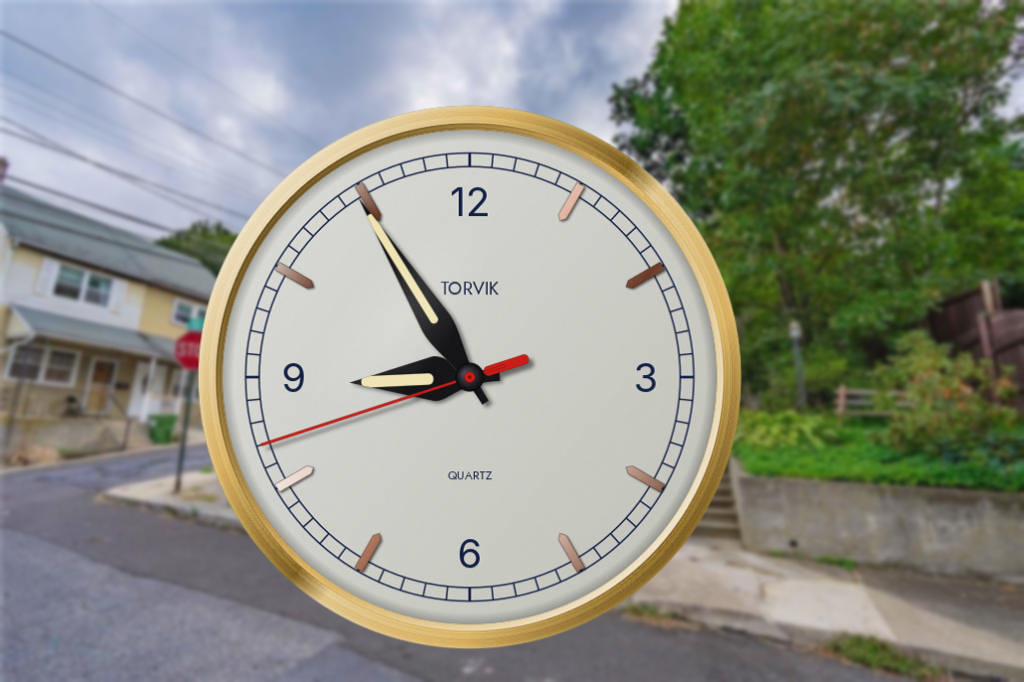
{"hour": 8, "minute": 54, "second": 42}
